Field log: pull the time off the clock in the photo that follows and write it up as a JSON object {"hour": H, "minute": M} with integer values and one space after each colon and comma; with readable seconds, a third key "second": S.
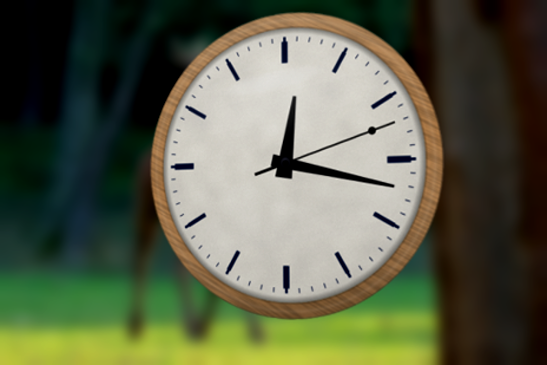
{"hour": 12, "minute": 17, "second": 12}
